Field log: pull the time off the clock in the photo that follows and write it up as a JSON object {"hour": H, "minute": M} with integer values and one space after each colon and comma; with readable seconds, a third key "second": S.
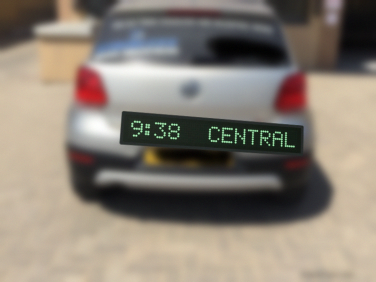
{"hour": 9, "minute": 38}
